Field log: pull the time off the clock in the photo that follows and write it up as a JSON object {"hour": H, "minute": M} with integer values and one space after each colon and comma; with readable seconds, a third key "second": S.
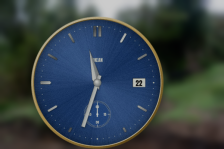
{"hour": 11, "minute": 33}
